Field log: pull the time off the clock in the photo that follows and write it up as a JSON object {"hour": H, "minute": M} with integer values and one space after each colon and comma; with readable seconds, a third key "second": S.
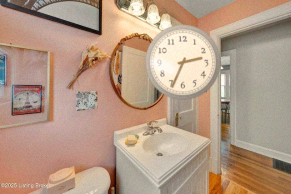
{"hour": 2, "minute": 34}
